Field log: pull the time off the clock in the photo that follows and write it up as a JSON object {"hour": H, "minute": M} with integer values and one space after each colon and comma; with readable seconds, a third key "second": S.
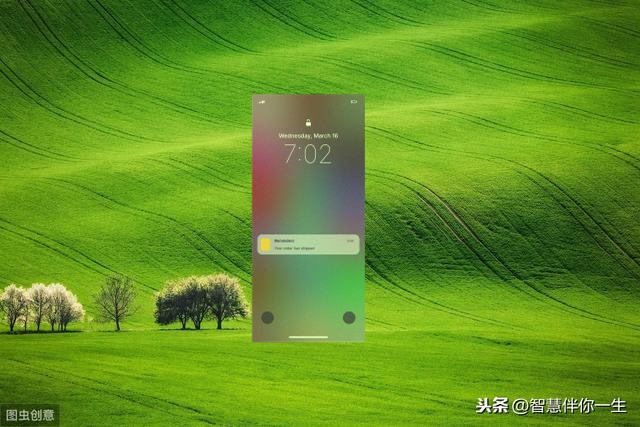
{"hour": 7, "minute": 2}
